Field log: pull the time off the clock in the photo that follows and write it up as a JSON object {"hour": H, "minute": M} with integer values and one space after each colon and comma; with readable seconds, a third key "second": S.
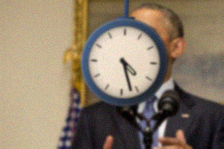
{"hour": 4, "minute": 27}
